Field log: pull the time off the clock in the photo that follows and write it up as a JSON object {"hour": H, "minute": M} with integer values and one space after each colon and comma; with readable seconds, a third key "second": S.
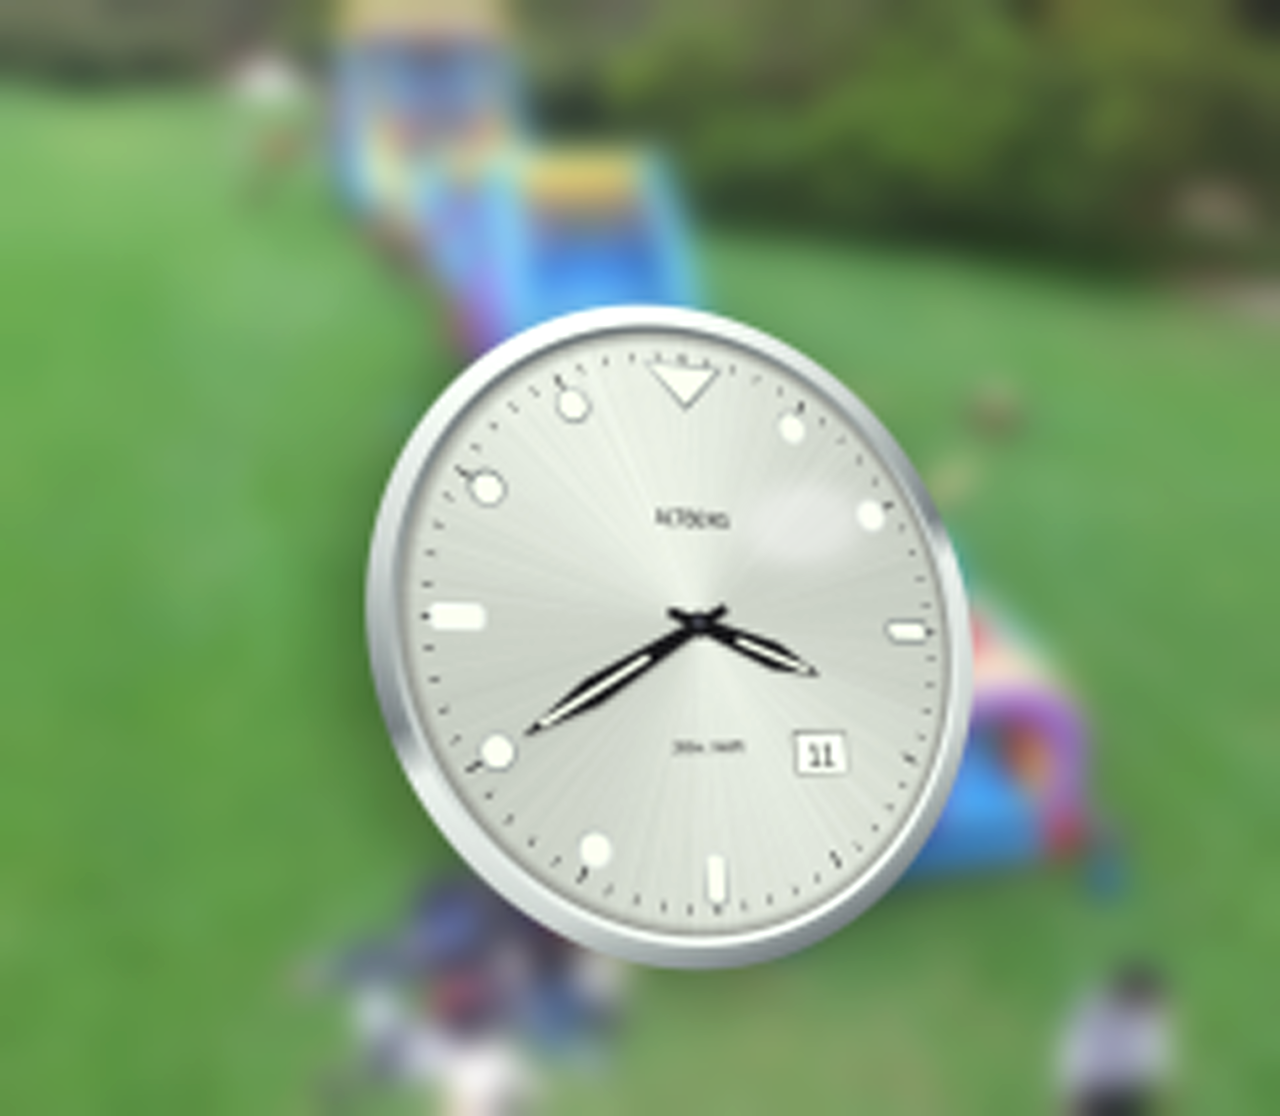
{"hour": 3, "minute": 40}
